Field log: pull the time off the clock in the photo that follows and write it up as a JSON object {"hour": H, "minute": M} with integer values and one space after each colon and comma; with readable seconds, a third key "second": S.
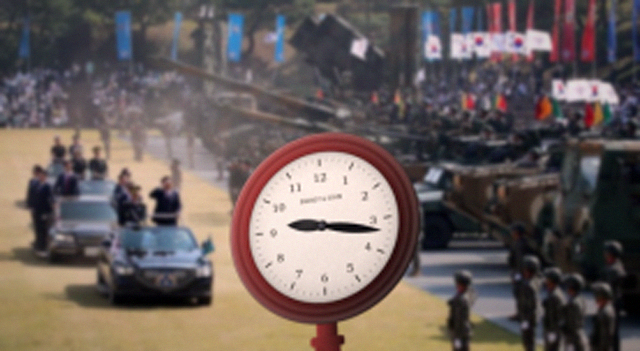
{"hour": 9, "minute": 17}
